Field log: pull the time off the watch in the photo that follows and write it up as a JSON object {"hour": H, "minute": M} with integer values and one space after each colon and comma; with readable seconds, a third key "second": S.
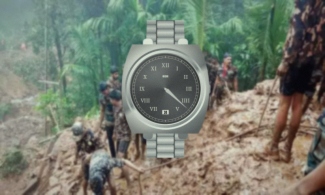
{"hour": 4, "minute": 22}
